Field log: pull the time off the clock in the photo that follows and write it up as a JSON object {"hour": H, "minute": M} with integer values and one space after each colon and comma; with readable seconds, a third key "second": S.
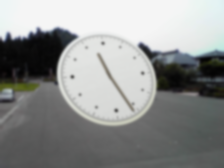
{"hour": 11, "minute": 26}
